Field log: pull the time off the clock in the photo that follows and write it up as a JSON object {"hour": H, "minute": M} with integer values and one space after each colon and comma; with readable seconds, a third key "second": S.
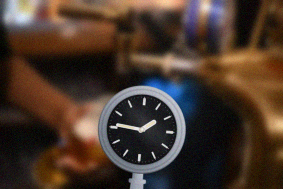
{"hour": 1, "minute": 46}
